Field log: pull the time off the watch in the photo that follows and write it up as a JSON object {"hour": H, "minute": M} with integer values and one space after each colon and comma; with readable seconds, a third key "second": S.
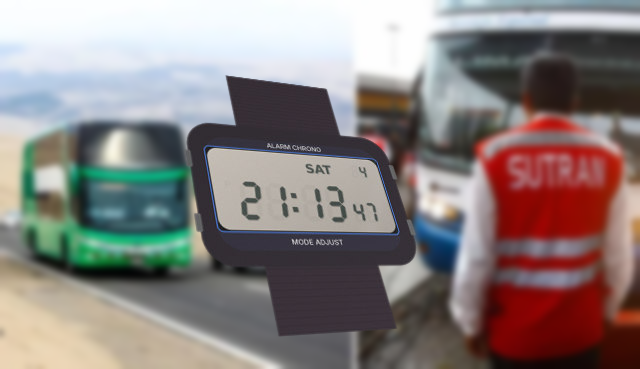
{"hour": 21, "minute": 13, "second": 47}
